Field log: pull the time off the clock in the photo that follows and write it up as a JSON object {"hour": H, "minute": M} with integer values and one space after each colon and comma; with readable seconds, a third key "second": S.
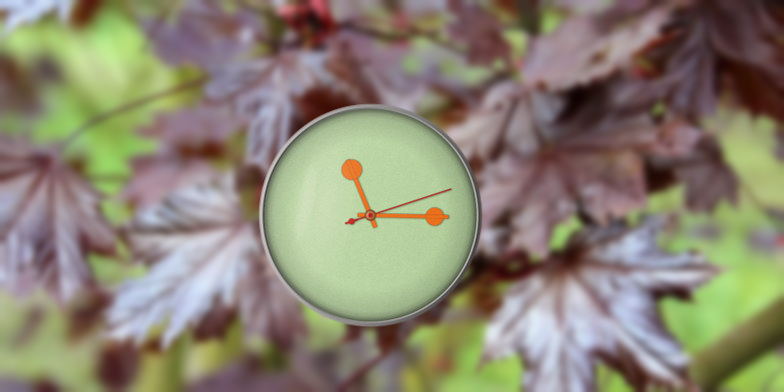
{"hour": 11, "minute": 15, "second": 12}
